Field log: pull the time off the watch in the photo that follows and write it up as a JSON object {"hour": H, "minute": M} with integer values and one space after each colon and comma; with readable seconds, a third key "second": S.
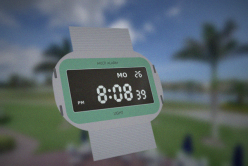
{"hour": 8, "minute": 8, "second": 39}
